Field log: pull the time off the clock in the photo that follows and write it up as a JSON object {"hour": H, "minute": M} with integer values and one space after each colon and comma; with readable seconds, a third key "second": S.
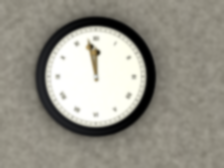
{"hour": 11, "minute": 58}
